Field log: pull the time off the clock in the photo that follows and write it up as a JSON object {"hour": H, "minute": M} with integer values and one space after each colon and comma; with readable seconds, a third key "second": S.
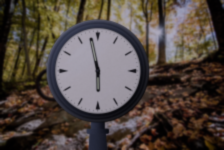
{"hour": 5, "minute": 58}
